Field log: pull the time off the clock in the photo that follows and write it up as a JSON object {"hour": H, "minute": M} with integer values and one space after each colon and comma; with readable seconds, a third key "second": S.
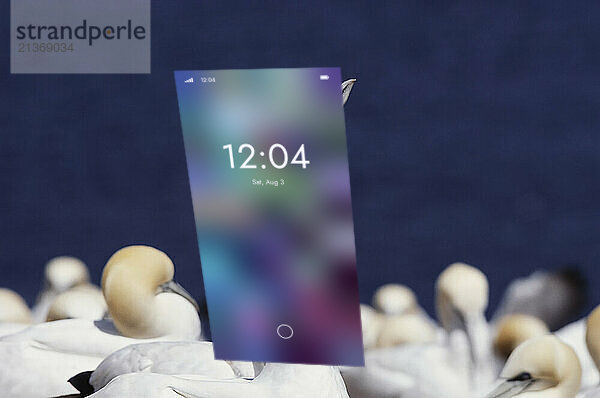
{"hour": 12, "minute": 4}
